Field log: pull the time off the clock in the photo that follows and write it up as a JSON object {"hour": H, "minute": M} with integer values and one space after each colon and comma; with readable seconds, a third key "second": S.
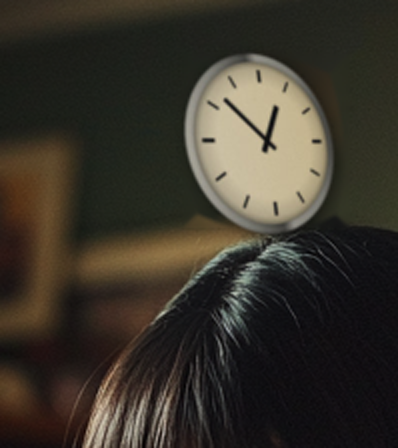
{"hour": 12, "minute": 52}
